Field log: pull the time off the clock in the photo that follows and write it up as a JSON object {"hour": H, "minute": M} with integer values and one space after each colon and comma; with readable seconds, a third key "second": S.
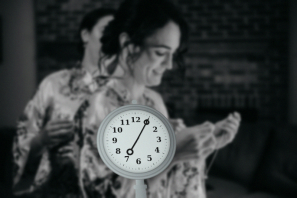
{"hour": 7, "minute": 5}
